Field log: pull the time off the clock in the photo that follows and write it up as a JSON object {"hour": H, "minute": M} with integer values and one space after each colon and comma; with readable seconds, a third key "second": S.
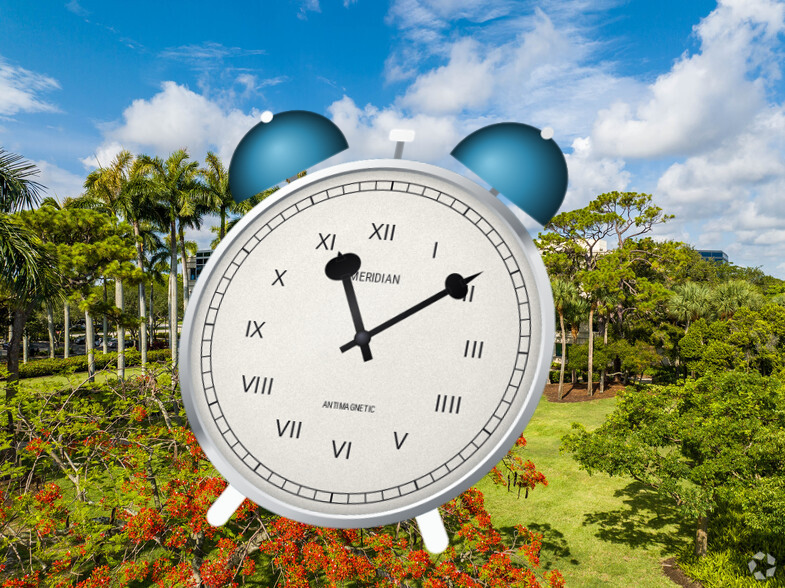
{"hour": 11, "minute": 9}
